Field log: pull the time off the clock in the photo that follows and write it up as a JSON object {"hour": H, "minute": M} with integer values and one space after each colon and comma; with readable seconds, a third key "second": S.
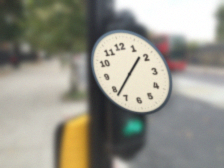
{"hour": 1, "minute": 38}
